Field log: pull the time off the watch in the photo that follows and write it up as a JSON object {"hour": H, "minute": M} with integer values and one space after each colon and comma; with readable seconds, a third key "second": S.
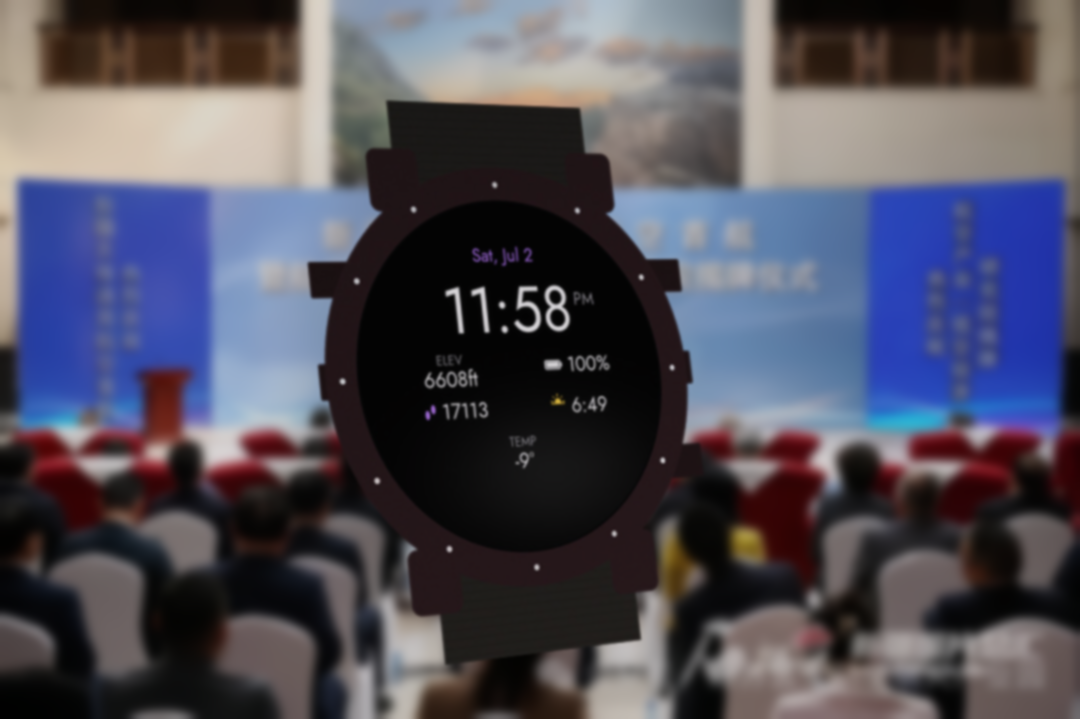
{"hour": 11, "minute": 58}
